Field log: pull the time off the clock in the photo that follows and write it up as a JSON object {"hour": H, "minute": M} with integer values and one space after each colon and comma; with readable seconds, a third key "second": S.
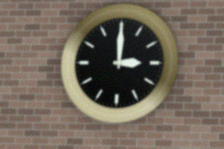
{"hour": 3, "minute": 0}
